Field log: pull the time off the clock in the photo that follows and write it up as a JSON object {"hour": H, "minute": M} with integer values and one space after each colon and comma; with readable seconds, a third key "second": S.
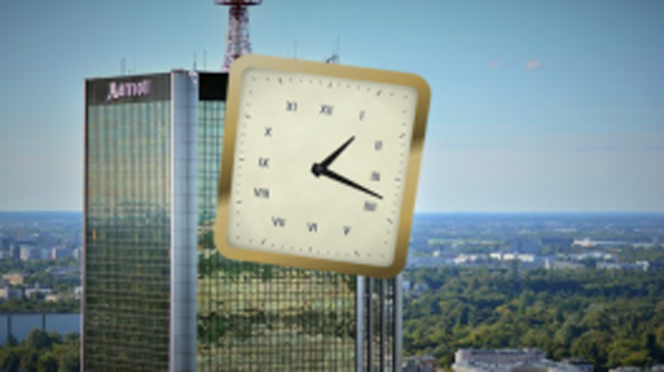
{"hour": 1, "minute": 18}
